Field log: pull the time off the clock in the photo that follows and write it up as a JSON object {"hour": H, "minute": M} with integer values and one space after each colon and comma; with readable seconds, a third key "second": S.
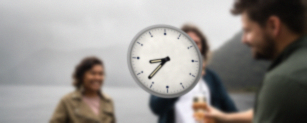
{"hour": 8, "minute": 37}
